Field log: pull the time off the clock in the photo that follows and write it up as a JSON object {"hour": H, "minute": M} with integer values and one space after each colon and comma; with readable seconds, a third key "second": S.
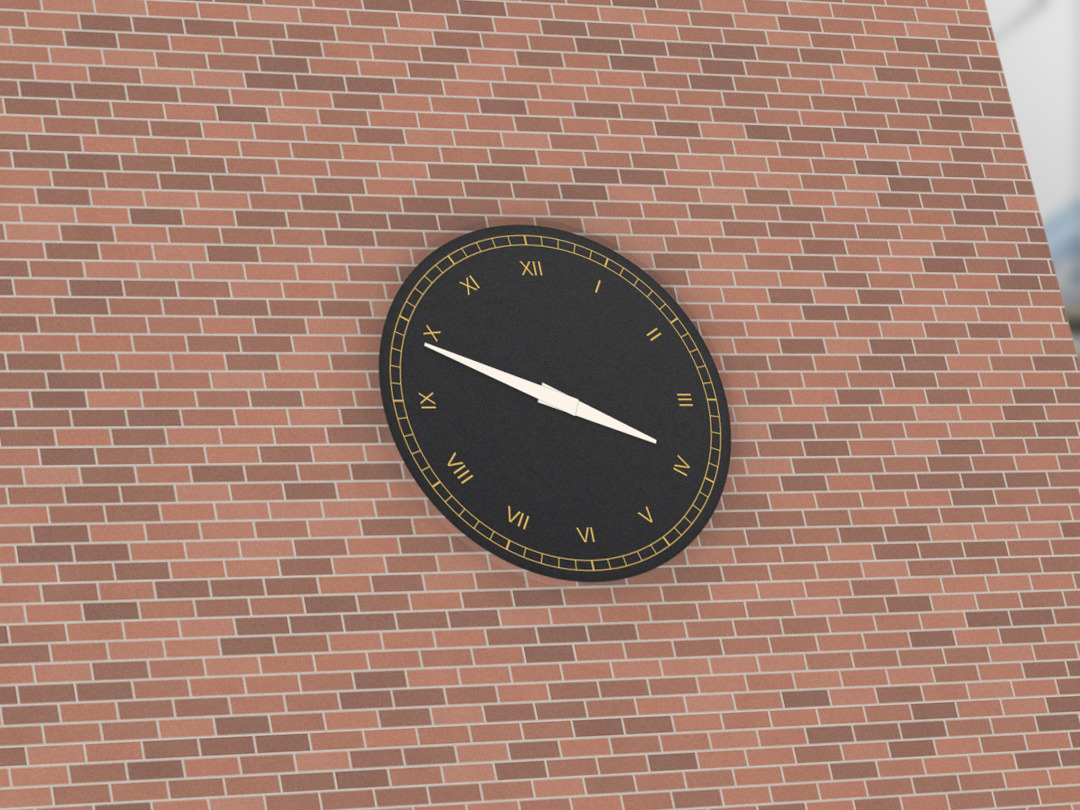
{"hour": 3, "minute": 49}
